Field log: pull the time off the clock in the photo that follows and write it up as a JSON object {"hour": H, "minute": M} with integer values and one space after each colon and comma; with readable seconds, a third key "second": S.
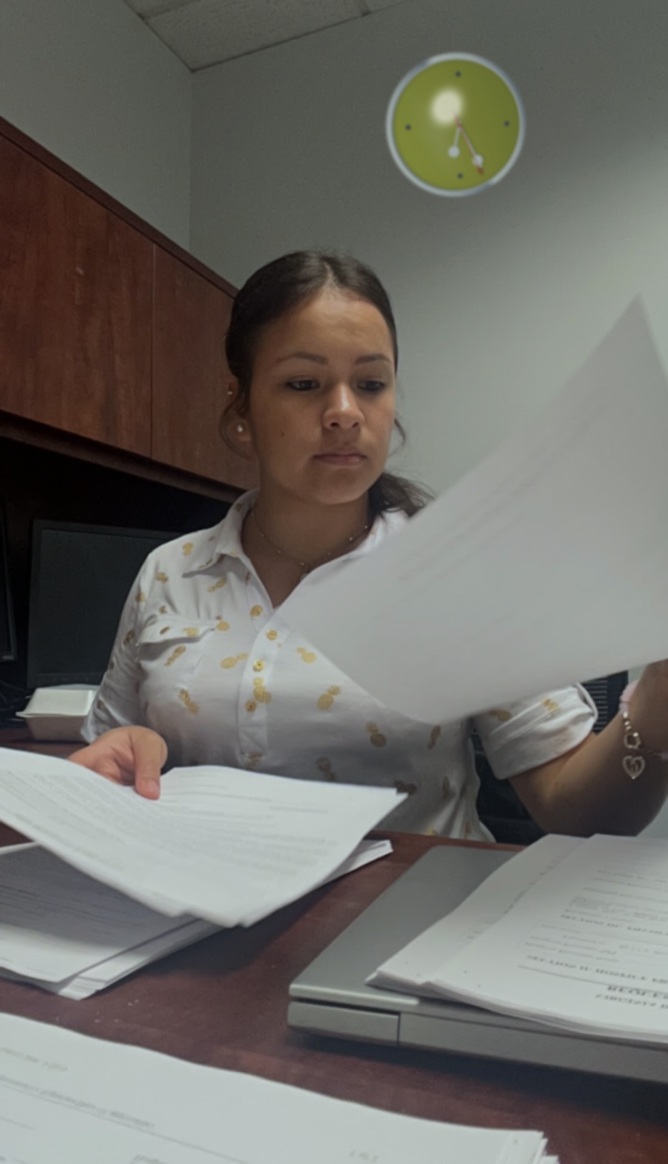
{"hour": 6, "minute": 25, "second": 26}
